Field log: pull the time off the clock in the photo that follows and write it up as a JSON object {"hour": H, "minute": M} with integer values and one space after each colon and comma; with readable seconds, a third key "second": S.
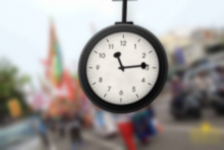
{"hour": 11, "minute": 14}
